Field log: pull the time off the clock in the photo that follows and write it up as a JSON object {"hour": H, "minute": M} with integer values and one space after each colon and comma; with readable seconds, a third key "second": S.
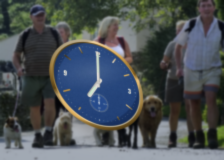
{"hour": 7, "minute": 0}
